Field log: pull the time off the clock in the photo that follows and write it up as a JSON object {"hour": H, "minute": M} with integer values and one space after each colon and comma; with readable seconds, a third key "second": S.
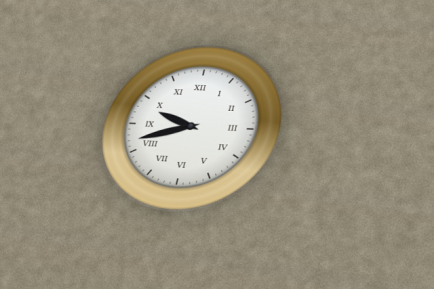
{"hour": 9, "minute": 42}
